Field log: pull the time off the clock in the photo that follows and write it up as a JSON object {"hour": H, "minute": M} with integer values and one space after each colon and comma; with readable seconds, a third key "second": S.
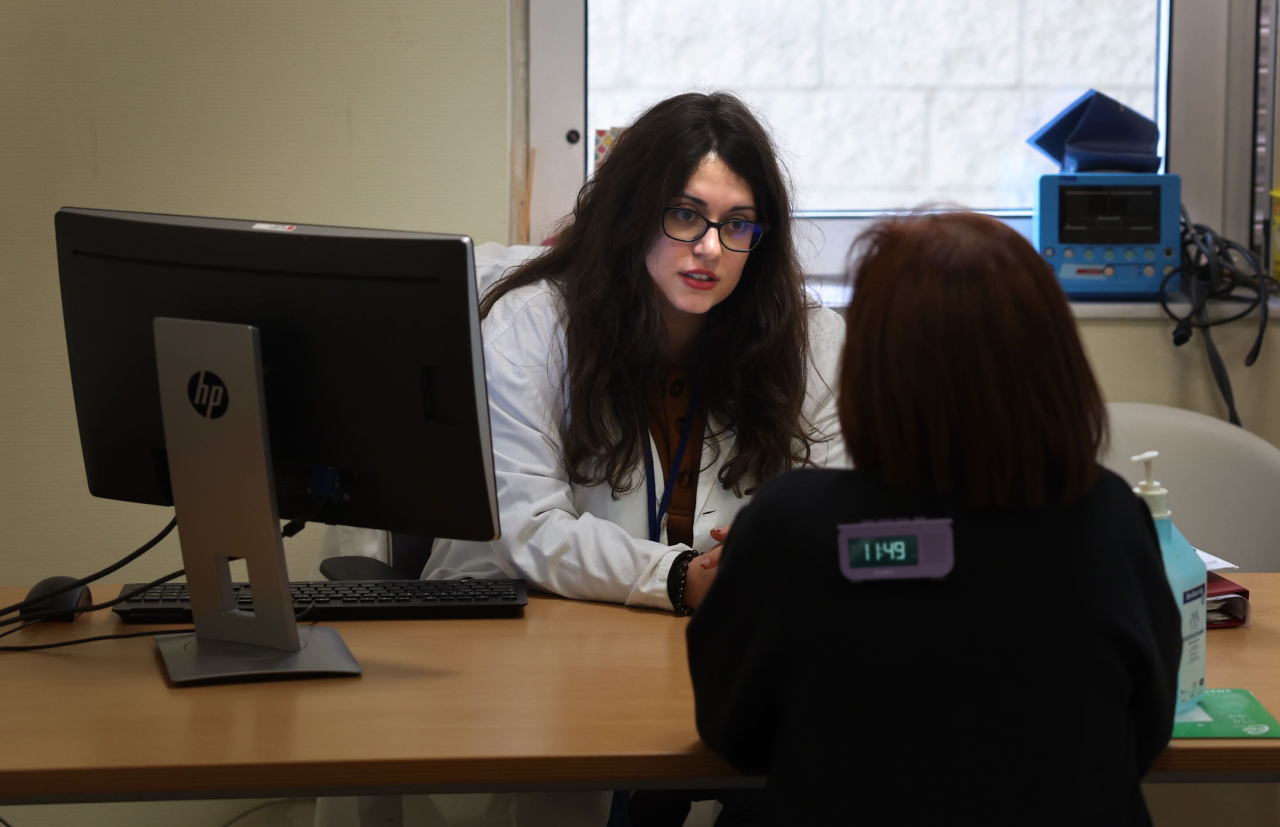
{"hour": 11, "minute": 49}
